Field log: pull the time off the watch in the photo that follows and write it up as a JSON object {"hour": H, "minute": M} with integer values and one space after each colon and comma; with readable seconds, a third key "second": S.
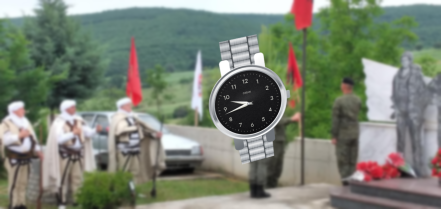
{"hour": 9, "minute": 43}
